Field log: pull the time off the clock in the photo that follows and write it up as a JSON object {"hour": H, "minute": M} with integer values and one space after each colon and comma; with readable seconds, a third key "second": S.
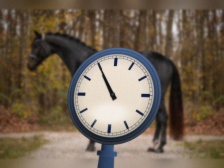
{"hour": 10, "minute": 55}
